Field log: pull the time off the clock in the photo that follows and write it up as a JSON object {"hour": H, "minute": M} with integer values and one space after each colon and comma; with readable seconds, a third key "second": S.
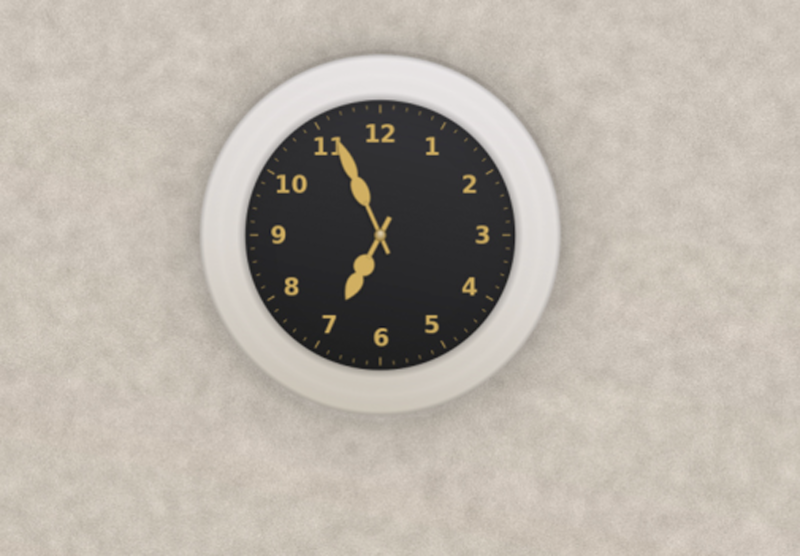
{"hour": 6, "minute": 56}
